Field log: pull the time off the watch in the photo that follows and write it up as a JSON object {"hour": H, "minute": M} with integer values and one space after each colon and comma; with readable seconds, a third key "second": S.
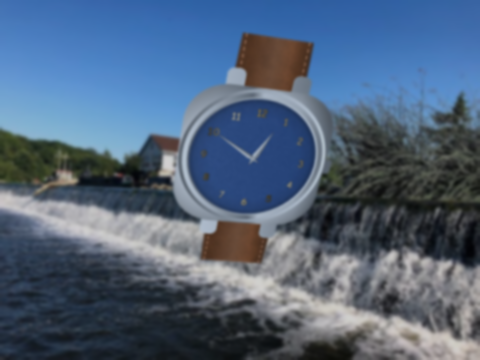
{"hour": 12, "minute": 50}
